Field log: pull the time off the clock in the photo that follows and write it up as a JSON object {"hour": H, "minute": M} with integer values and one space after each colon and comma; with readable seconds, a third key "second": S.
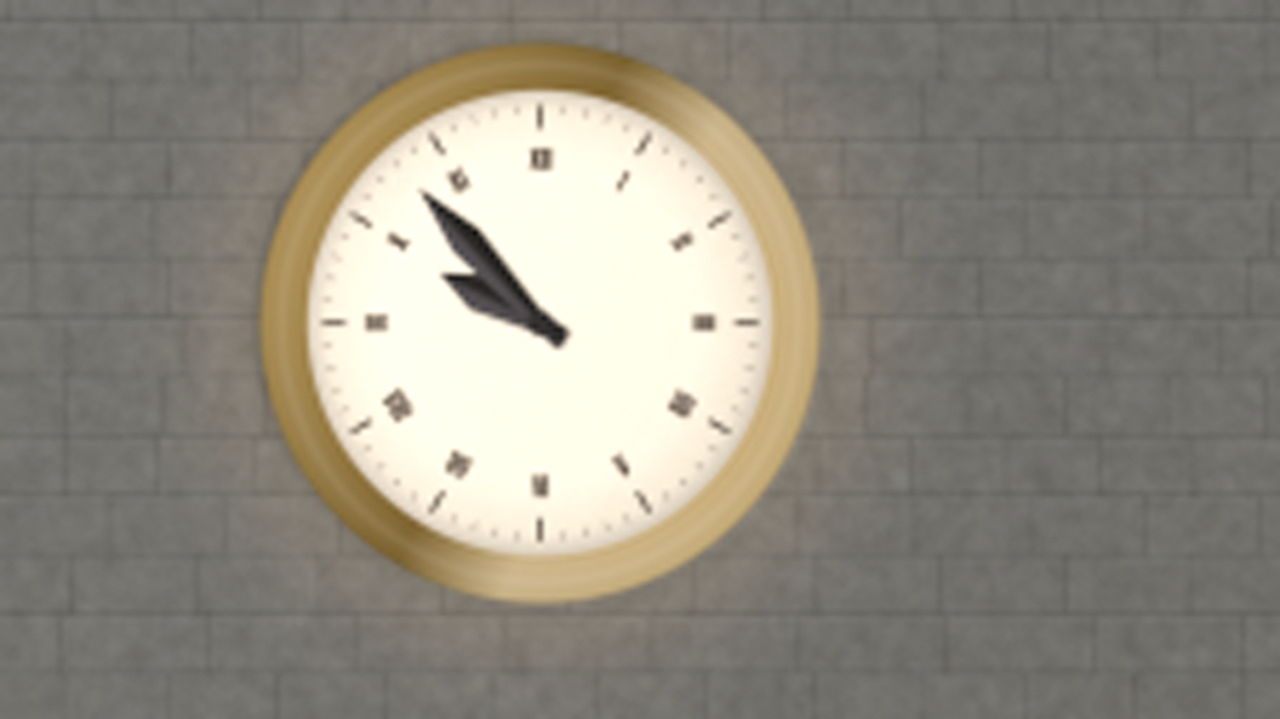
{"hour": 9, "minute": 53}
